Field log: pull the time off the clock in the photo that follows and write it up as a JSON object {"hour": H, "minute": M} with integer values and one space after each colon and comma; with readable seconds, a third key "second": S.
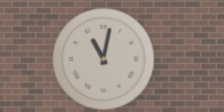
{"hour": 11, "minute": 2}
